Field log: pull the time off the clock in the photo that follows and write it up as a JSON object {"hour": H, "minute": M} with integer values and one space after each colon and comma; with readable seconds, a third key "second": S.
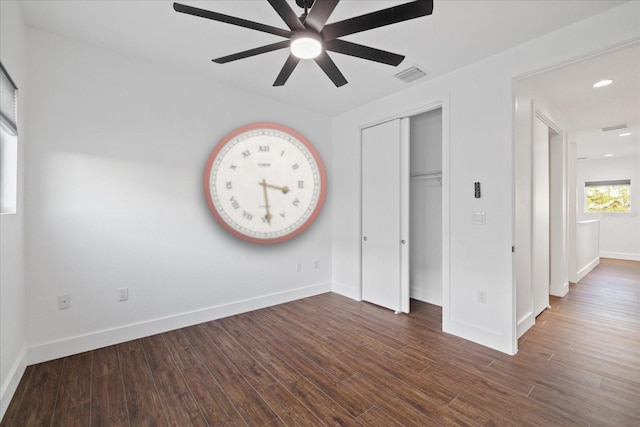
{"hour": 3, "minute": 29}
